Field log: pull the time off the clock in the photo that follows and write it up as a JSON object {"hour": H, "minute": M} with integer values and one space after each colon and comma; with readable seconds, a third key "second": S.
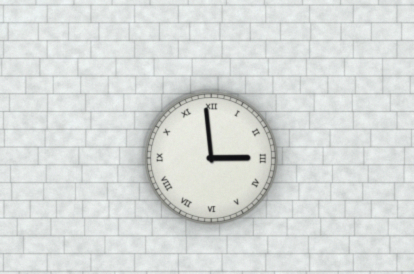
{"hour": 2, "minute": 59}
